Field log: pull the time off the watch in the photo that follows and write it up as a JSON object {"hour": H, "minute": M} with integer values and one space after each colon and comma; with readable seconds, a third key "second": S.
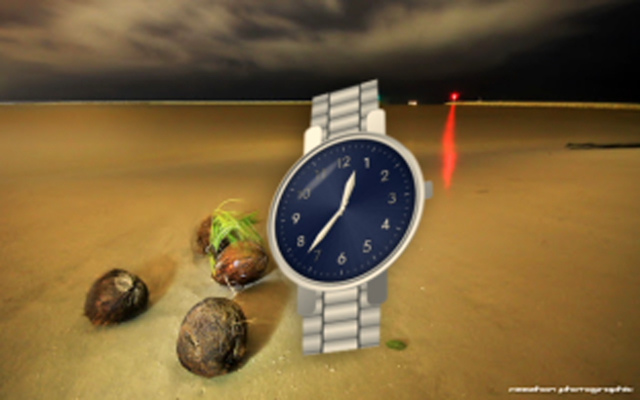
{"hour": 12, "minute": 37}
